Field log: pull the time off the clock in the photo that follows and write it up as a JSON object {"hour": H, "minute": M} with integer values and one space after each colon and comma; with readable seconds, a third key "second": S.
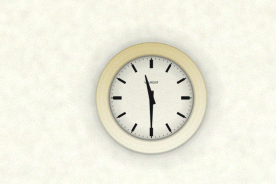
{"hour": 11, "minute": 30}
